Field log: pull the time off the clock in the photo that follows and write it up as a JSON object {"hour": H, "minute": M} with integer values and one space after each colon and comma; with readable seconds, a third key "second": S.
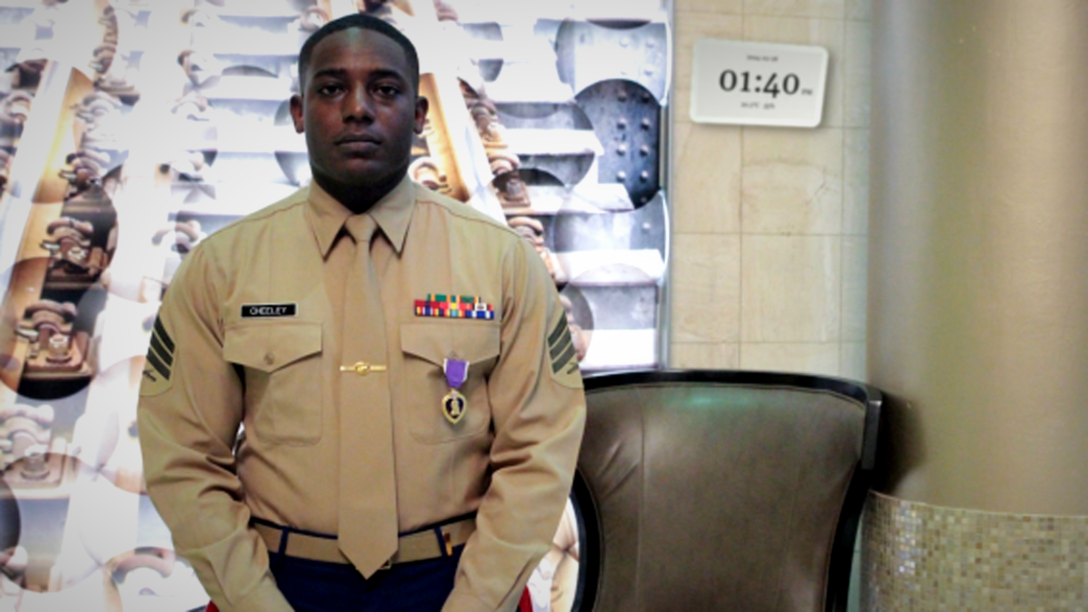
{"hour": 1, "minute": 40}
